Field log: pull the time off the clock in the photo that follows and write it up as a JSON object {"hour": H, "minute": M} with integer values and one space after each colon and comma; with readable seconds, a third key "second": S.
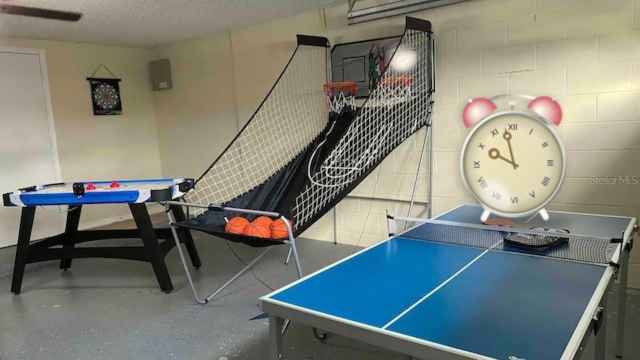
{"hour": 9, "minute": 58}
